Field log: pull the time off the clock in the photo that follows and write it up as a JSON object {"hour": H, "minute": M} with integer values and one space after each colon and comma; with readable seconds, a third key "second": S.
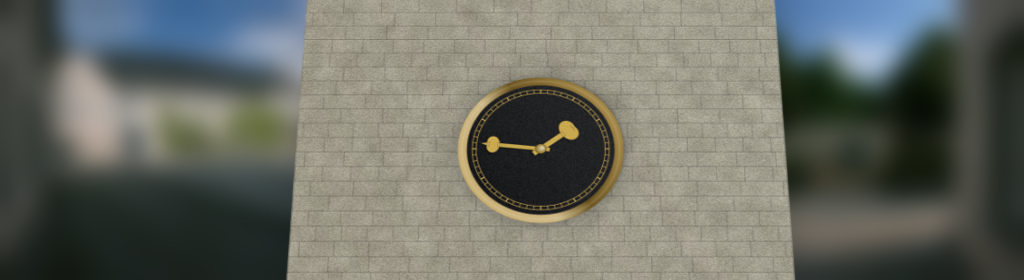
{"hour": 1, "minute": 46}
